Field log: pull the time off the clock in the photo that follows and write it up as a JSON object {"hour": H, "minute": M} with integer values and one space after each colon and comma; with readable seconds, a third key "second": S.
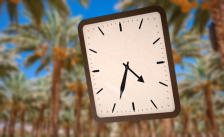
{"hour": 4, "minute": 34}
